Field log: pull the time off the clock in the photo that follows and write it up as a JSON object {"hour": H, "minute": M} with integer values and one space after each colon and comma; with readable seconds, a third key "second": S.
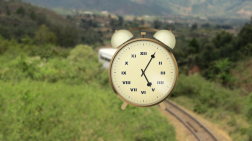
{"hour": 5, "minute": 5}
